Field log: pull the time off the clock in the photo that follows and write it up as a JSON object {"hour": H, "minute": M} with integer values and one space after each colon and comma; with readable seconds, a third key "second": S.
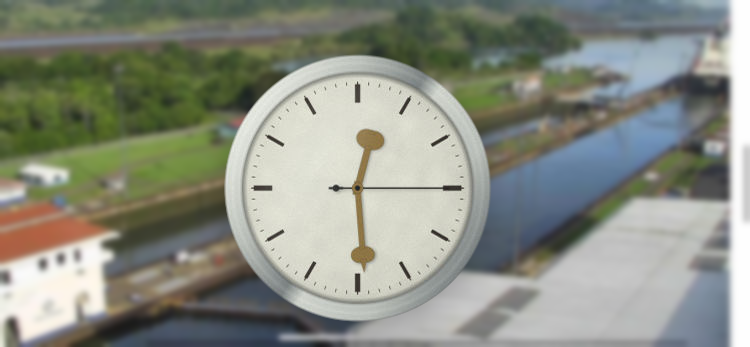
{"hour": 12, "minute": 29, "second": 15}
